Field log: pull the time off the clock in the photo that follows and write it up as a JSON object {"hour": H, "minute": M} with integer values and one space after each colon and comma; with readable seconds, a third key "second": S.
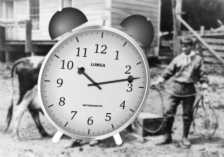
{"hour": 10, "minute": 13}
